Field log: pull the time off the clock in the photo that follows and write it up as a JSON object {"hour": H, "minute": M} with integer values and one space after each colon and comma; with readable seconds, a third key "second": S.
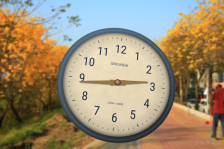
{"hour": 2, "minute": 44}
